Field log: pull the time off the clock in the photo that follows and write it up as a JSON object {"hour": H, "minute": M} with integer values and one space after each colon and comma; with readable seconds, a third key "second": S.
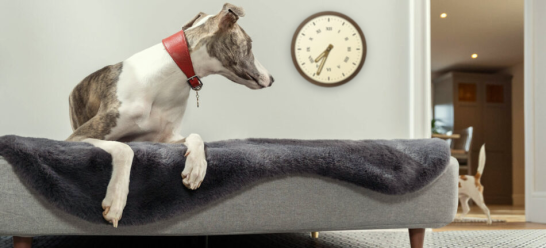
{"hour": 7, "minute": 34}
